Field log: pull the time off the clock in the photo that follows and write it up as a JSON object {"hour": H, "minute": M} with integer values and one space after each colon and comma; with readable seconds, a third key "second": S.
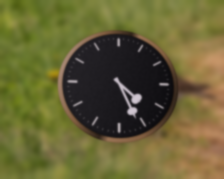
{"hour": 4, "minute": 26}
